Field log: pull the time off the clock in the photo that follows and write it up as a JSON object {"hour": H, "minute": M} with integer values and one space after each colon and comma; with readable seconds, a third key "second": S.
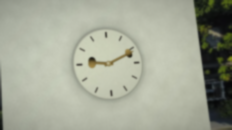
{"hour": 9, "minute": 11}
